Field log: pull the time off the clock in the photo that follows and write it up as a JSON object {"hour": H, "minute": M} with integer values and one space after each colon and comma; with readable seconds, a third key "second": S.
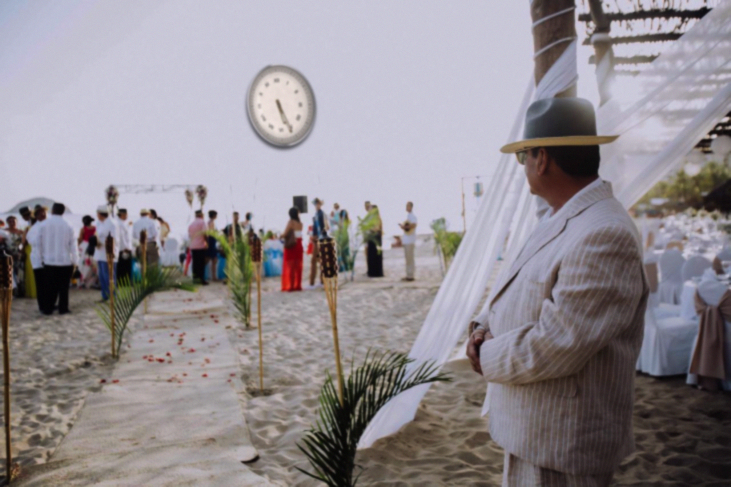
{"hour": 5, "minute": 26}
